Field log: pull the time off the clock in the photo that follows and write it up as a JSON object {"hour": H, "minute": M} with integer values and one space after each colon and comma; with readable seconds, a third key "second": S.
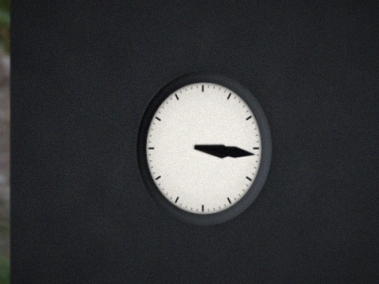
{"hour": 3, "minute": 16}
